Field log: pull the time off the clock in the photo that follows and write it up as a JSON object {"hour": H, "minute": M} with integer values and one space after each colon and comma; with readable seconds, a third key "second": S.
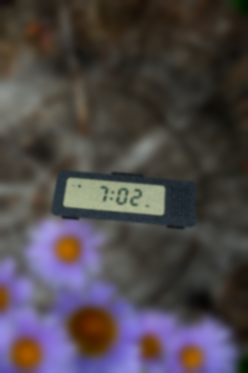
{"hour": 7, "minute": 2}
